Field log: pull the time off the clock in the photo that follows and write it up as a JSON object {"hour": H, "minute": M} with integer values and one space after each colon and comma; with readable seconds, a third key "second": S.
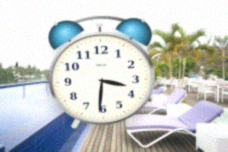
{"hour": 3, "minute": 31}
